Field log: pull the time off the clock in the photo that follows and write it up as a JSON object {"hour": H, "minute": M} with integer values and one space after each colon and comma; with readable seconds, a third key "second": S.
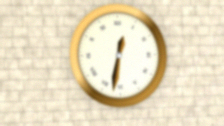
{"hour": 12, "minute": 32}
